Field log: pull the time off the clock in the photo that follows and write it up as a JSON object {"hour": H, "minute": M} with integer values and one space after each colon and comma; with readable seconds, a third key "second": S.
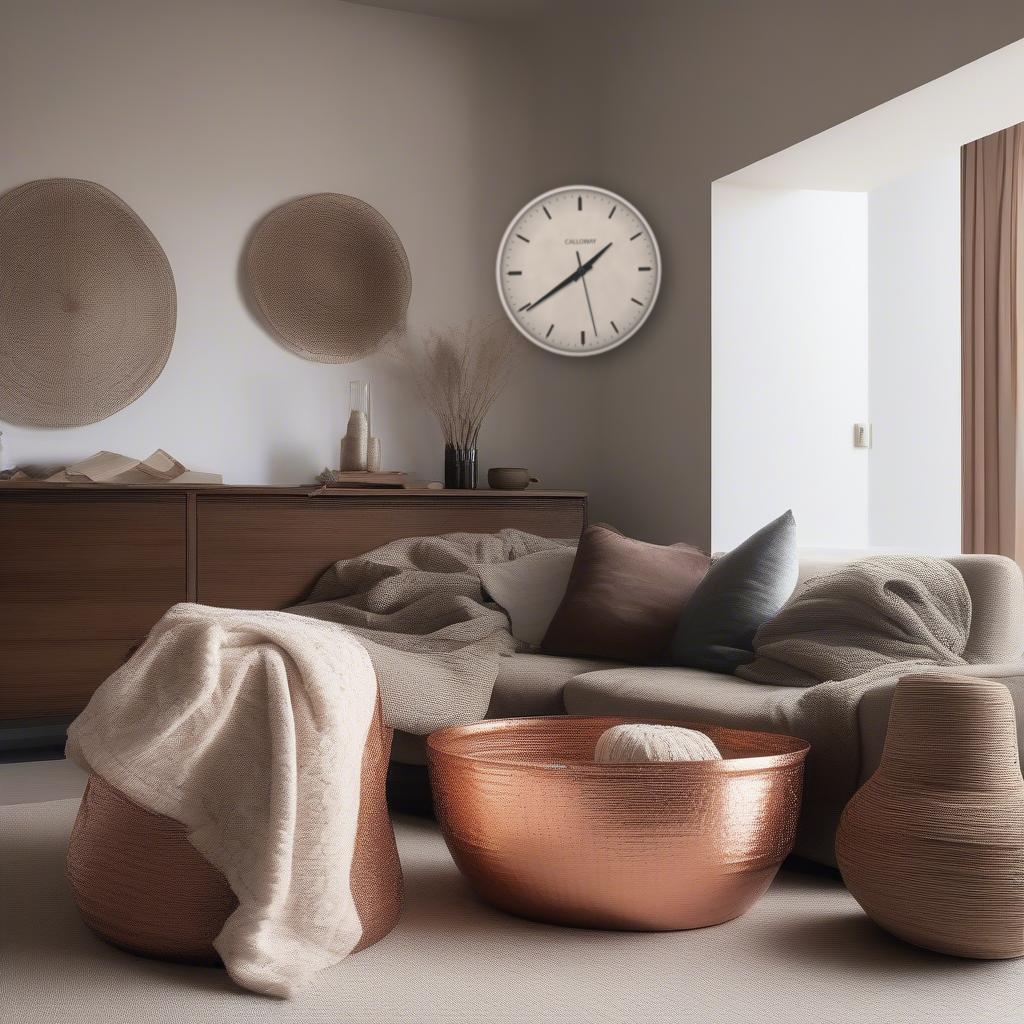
{"hour": 1, "minute": 39, "second": 28}
